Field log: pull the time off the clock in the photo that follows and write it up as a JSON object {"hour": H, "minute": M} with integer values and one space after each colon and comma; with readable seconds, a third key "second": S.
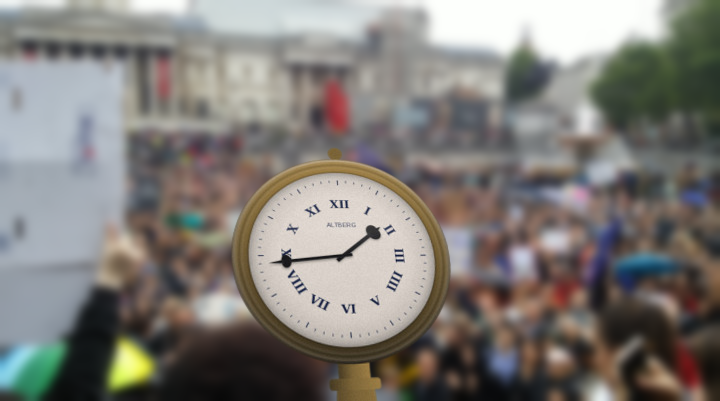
{"hour": 1, "minute": 44}
